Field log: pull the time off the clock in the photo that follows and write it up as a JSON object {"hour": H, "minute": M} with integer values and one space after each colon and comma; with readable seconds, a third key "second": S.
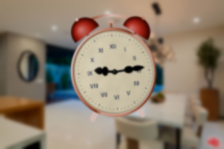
{"hour": 9, "minute": 14}
